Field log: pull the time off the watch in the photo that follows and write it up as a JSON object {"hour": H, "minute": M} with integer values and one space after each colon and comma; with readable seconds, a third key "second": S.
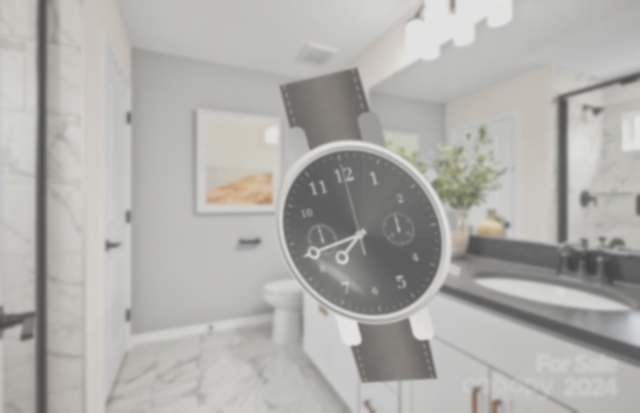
{"hour": 7, "minute": 43}
